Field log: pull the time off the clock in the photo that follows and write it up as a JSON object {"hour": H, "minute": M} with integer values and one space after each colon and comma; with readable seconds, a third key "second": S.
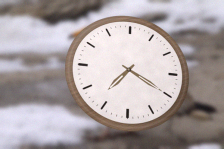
{"hour": 7, "minute": 20}
